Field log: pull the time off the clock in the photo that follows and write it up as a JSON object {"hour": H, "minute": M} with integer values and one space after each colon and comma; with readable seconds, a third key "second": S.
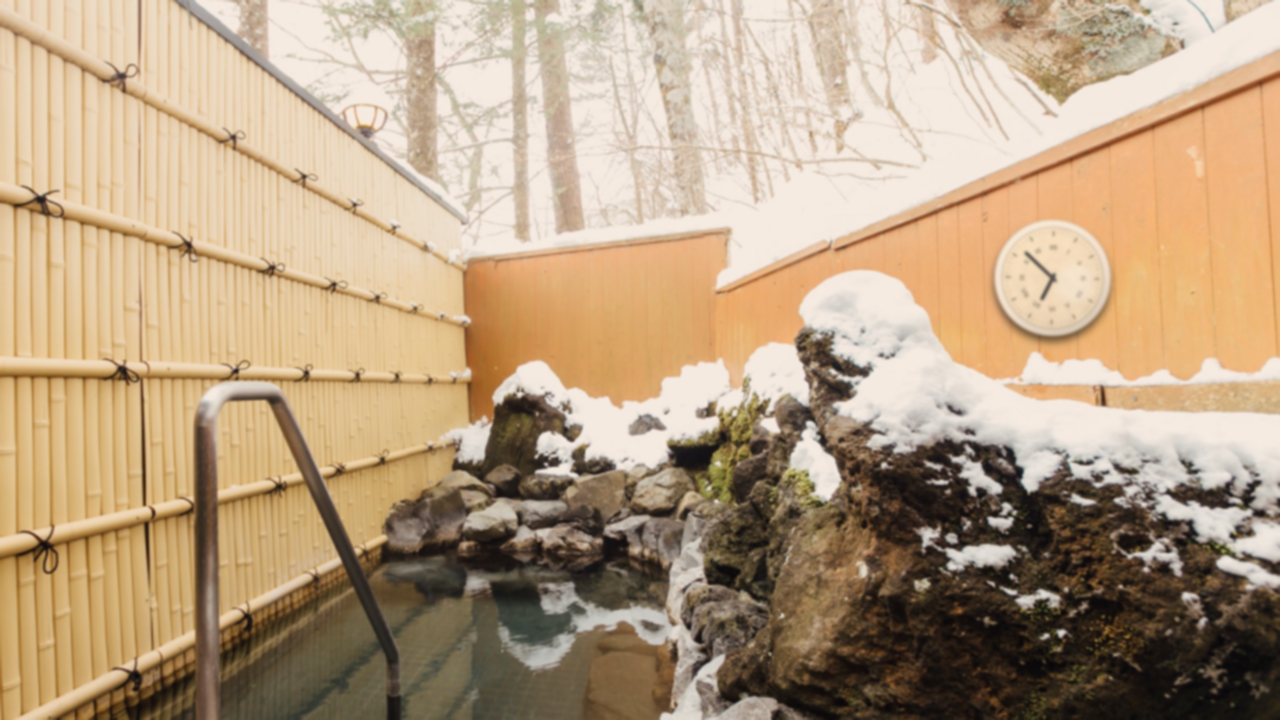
{"hour": 6, "minute": 52}
